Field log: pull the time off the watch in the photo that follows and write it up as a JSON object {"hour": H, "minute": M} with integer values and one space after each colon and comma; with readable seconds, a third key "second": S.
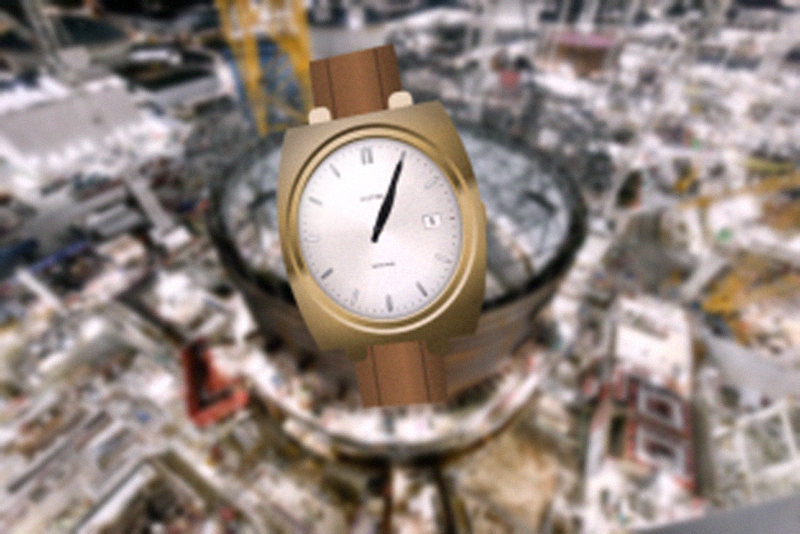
{"hour": 1, "minute": 5}
